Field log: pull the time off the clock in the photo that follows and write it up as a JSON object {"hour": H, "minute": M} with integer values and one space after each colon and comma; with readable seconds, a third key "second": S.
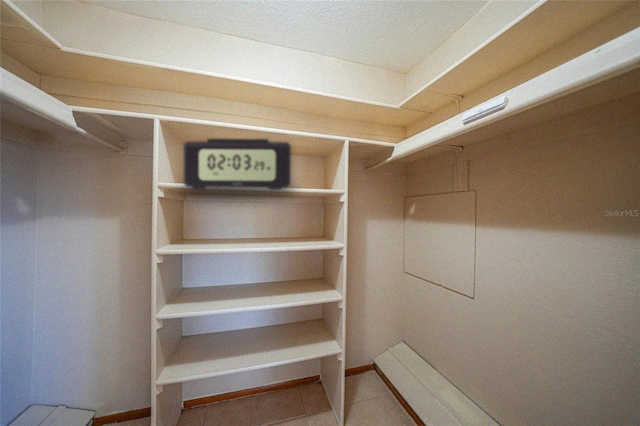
{"hour": 2, "minute": 3}
